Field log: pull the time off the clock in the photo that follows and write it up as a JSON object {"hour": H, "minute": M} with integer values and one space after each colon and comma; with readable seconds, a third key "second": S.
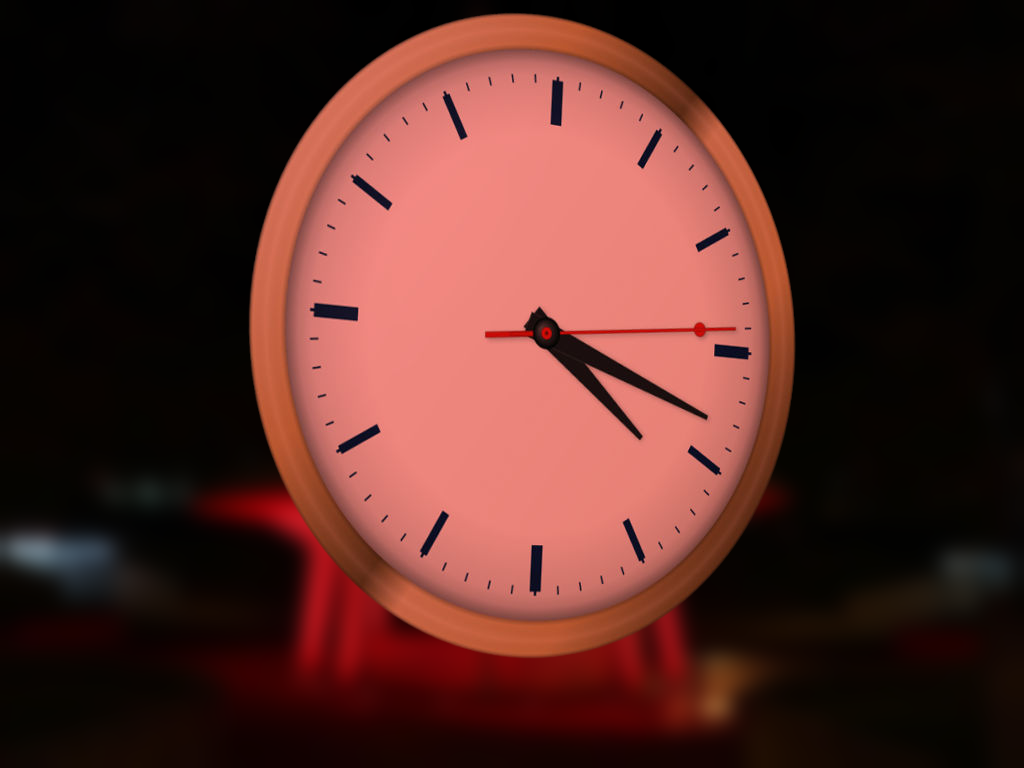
{"hour": 4, "minute": 18, "second": 14}
